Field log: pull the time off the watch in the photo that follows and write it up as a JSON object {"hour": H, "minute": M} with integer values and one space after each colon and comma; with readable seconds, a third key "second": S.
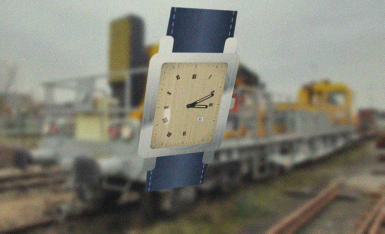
{"hour": 3, "minute": 11}
